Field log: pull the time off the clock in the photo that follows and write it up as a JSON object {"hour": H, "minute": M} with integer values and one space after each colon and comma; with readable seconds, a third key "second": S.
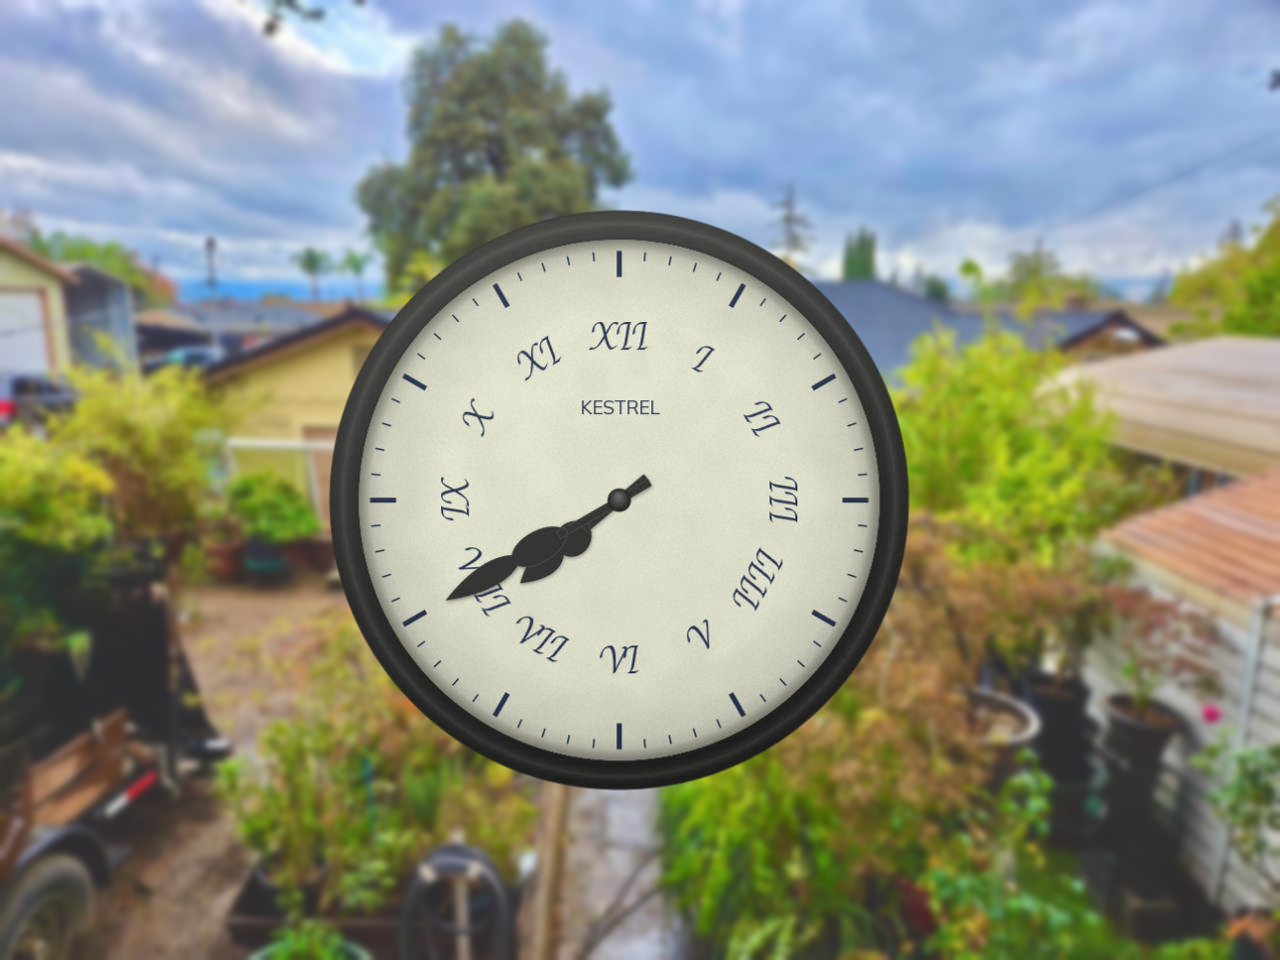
{"hour": 7, "minute": 40}
